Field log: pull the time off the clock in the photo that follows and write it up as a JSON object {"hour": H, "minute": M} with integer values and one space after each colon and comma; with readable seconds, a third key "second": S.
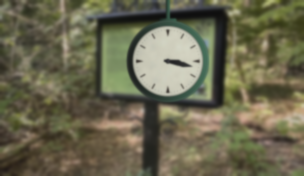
{"hour": 3, "minute": 17}
